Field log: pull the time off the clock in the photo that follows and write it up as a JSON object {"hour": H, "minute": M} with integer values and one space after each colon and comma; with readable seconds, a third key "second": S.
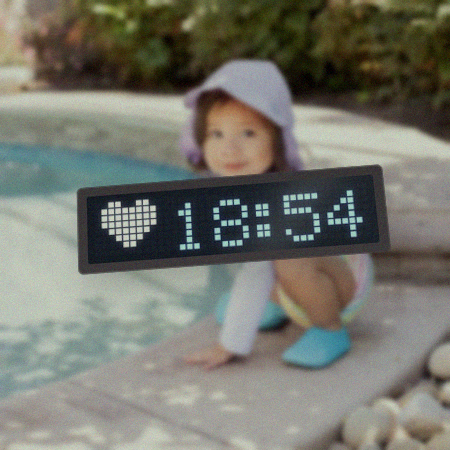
{"hour": 18, "minute": 54}
